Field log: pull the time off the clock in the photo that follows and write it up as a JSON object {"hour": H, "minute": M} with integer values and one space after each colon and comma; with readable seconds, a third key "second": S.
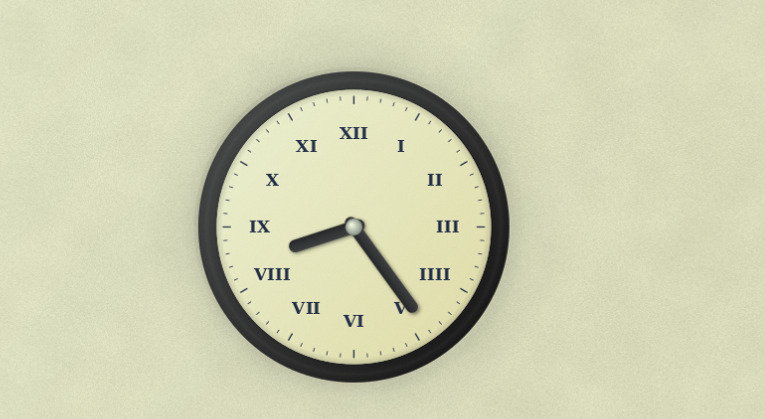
{"hour": 8, "minute": 24}
